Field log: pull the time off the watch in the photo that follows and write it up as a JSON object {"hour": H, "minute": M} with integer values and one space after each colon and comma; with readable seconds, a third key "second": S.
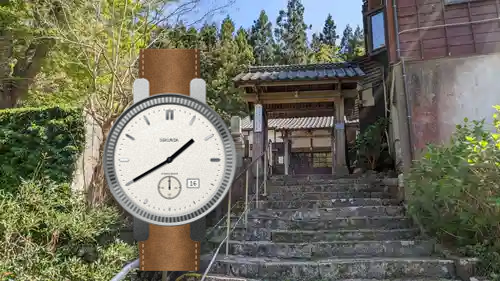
{"hour": 1, "minute": 40}
